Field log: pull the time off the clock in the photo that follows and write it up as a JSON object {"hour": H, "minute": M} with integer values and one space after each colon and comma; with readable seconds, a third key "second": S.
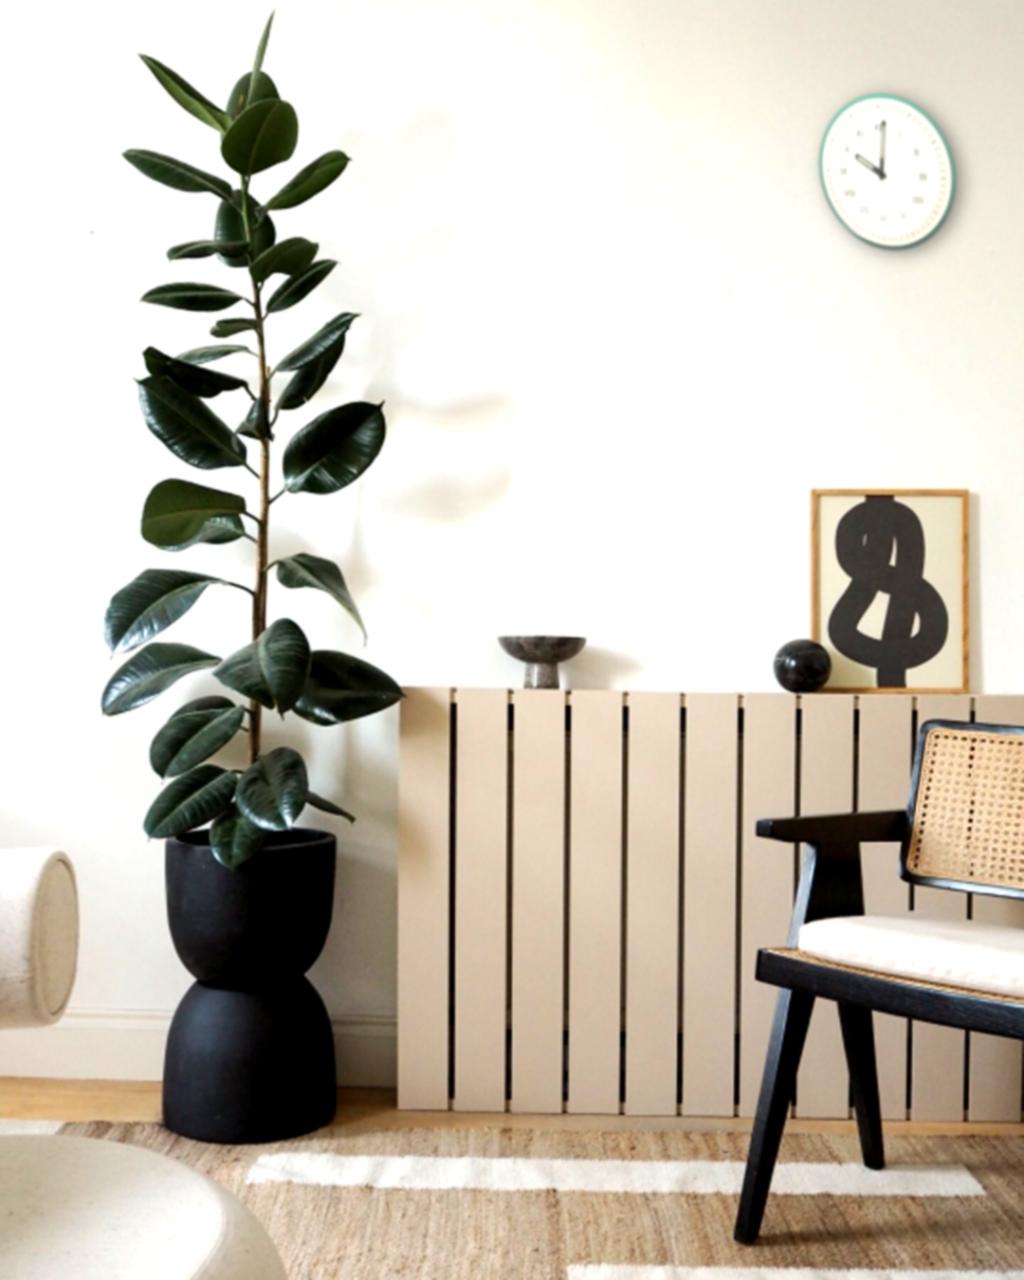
{"hour": 10, "minute": 1}
